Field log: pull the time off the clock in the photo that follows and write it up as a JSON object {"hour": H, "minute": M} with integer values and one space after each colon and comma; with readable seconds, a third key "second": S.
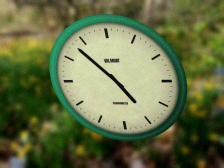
{"hour": 4, "minute": 53}
